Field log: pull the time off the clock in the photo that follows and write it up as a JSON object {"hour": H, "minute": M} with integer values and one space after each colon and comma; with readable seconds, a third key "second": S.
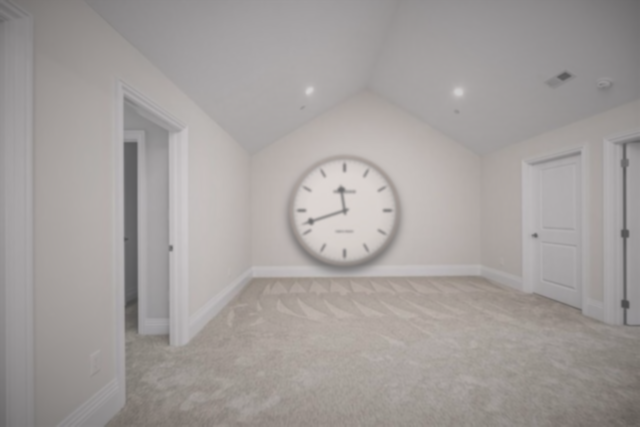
{"hour": 11, "minute": 42}
